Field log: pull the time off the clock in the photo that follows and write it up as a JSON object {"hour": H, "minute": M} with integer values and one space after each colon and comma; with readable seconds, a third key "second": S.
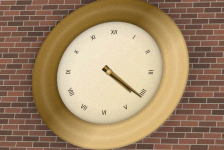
{"hour": 4, "minute": 21}
